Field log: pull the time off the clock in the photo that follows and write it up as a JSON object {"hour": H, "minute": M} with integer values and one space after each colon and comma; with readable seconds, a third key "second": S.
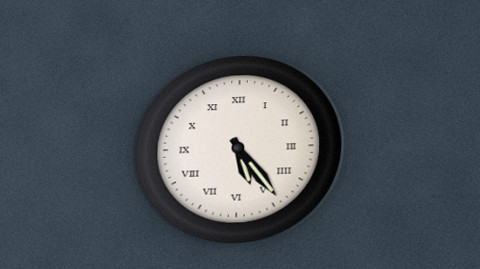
{"hour": 5, "minute": 24}
